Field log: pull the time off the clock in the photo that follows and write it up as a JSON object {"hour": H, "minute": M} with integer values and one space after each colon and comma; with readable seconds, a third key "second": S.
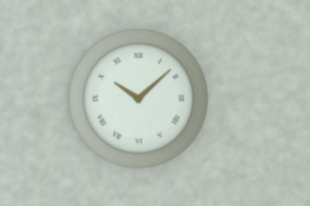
{"hour": 10, "minute": 8}
